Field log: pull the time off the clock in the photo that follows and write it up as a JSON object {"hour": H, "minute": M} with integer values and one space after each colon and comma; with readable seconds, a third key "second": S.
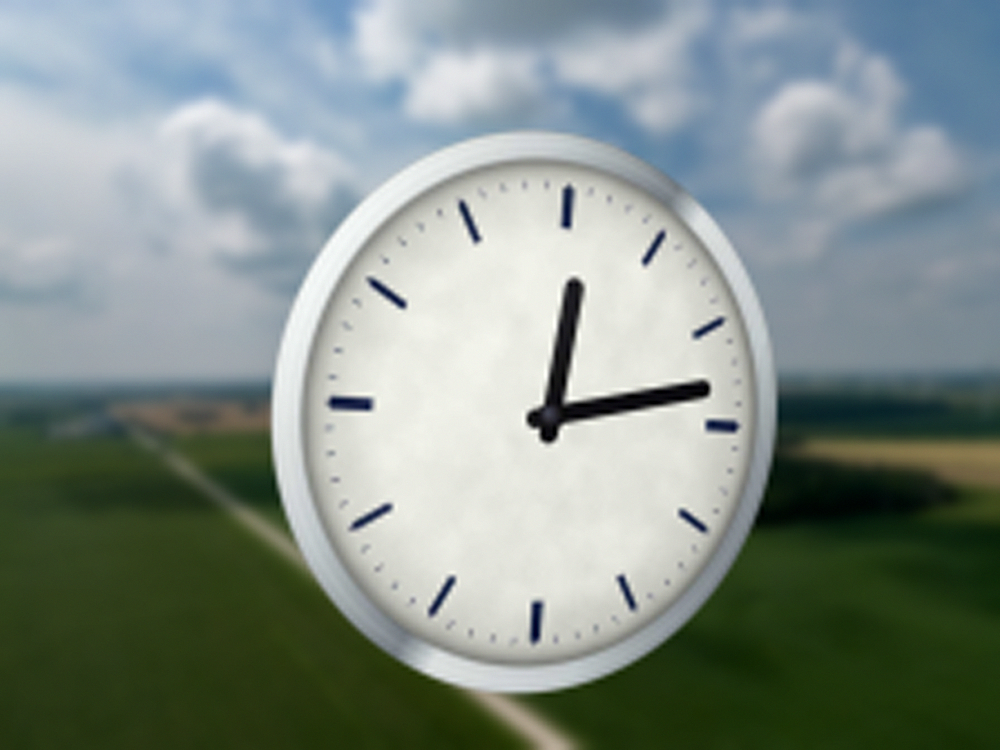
{"hour": 12, "minute": 13}
